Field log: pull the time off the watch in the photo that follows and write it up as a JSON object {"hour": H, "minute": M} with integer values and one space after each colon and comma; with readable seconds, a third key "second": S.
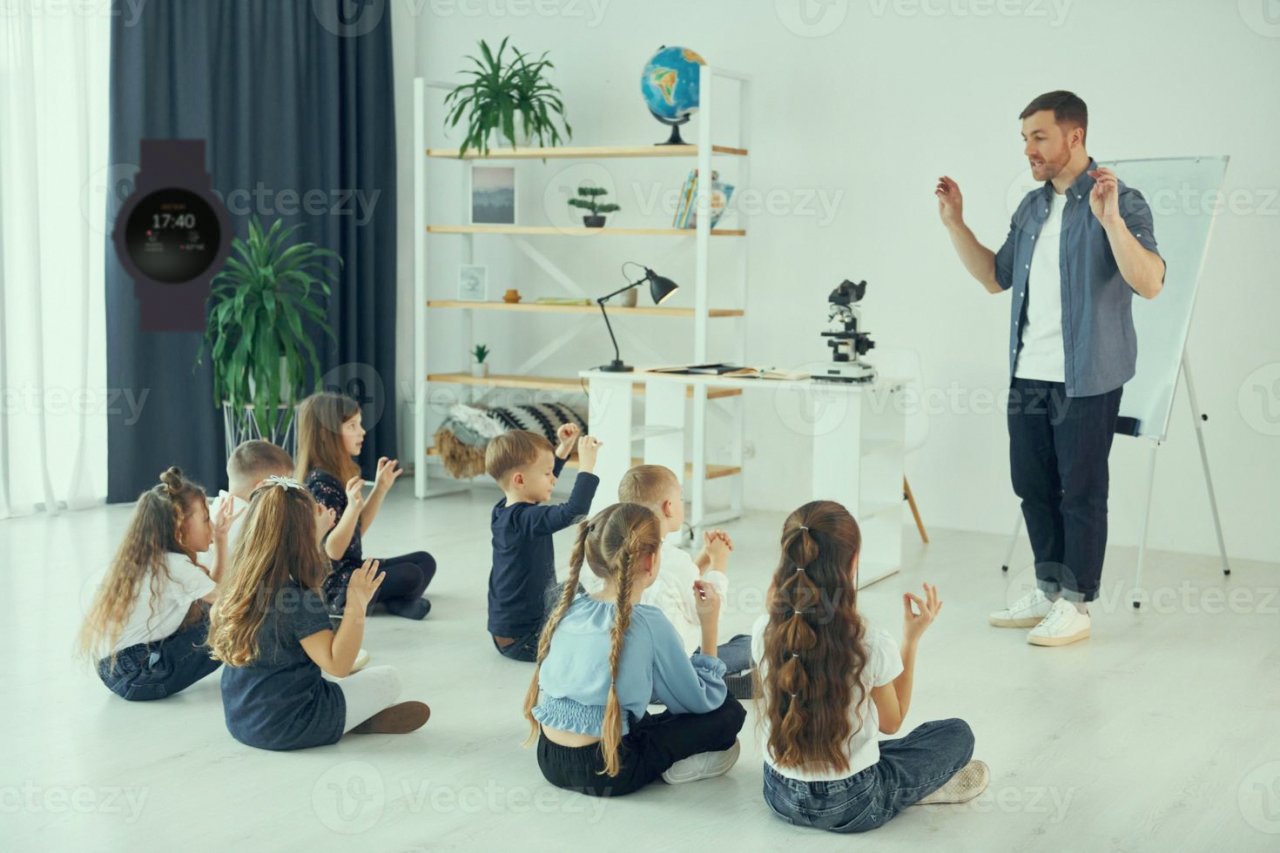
{"hour": 17, "minute": 40}
